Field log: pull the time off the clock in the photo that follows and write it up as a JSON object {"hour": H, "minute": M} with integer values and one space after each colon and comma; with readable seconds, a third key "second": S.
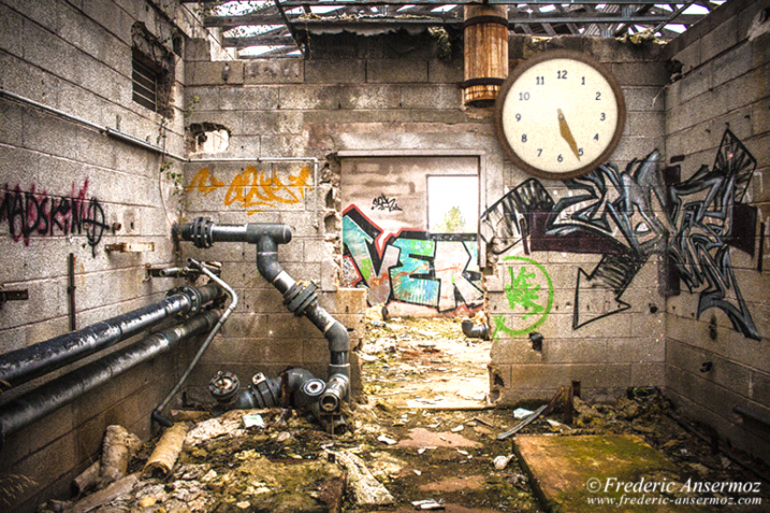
{"hour": 5, "minute": 26}
